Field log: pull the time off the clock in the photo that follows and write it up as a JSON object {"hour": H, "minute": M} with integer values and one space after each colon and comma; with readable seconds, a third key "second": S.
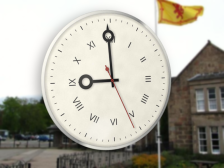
{"hour": 8, "minute": 59, "second": 26}
